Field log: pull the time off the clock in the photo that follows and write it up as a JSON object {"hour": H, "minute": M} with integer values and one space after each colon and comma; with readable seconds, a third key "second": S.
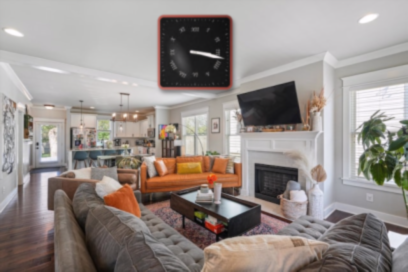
{"hour": 3, "minute": 17}
